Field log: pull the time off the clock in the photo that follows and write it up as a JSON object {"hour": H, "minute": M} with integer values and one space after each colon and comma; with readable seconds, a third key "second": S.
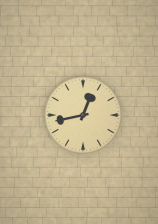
{"hour": 12, "minute": 43}
